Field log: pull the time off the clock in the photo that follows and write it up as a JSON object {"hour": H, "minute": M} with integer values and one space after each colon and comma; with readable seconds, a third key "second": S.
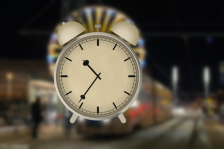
{"hour": 10, "minute": 36}
